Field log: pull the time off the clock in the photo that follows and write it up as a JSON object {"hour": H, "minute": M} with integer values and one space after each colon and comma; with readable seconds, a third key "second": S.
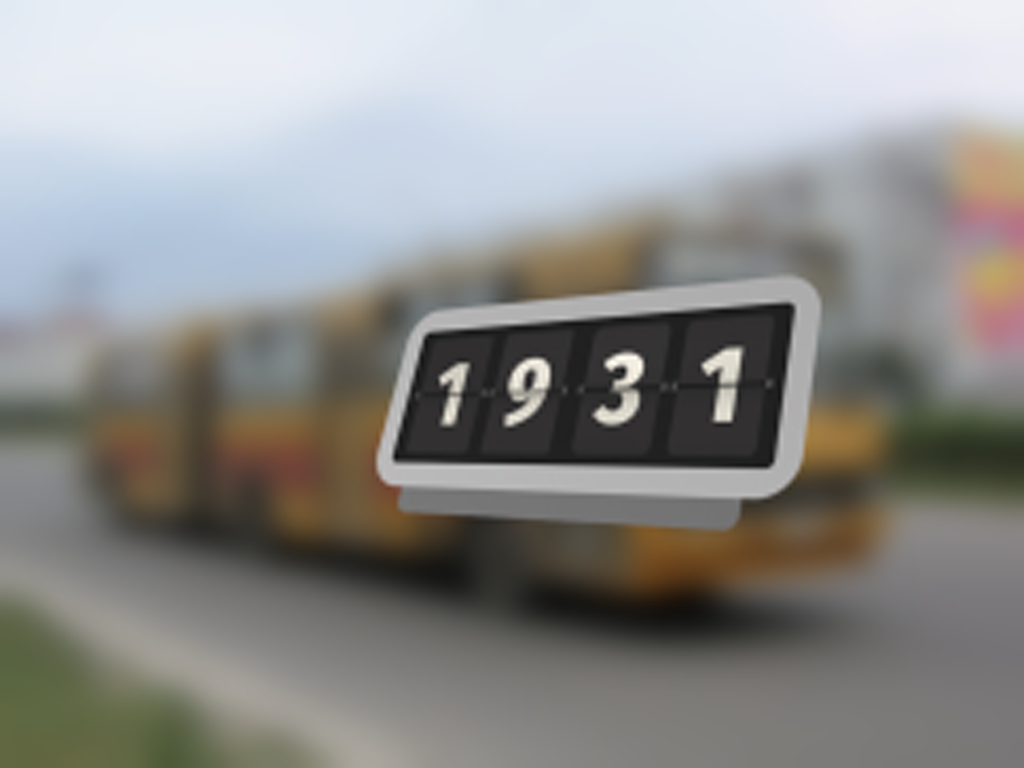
{"hour": 19, "minute": 31}
